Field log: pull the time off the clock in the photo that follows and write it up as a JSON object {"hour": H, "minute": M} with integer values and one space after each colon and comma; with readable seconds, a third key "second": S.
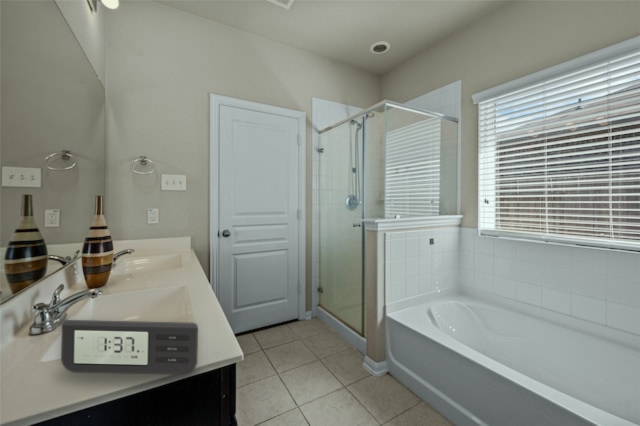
{"hour": 1, "minute": 37}
